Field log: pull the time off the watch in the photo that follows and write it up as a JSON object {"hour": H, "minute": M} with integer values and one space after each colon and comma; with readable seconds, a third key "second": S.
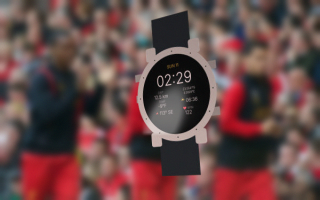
{"hour": 2, "minute": 29}
